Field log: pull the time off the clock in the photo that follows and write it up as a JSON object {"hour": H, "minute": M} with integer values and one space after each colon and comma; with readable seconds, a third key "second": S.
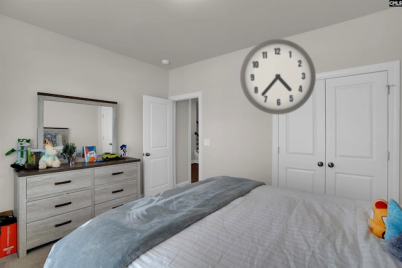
{"hour": 4, "minute": 37}
